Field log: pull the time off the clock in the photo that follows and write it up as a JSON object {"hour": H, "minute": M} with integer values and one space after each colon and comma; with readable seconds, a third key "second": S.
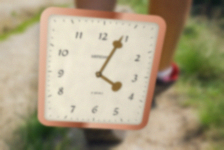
{"hour": 4, "minute": 4}
